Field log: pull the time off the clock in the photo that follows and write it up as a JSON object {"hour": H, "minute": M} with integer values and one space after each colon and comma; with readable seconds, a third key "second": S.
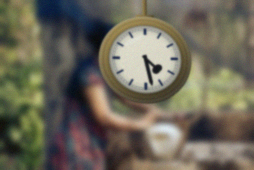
{"hour": 4, "minute": 28}
